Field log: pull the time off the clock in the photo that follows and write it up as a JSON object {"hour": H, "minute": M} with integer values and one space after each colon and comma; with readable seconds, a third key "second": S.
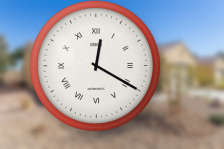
{"hour": 12, "minute": 20}
